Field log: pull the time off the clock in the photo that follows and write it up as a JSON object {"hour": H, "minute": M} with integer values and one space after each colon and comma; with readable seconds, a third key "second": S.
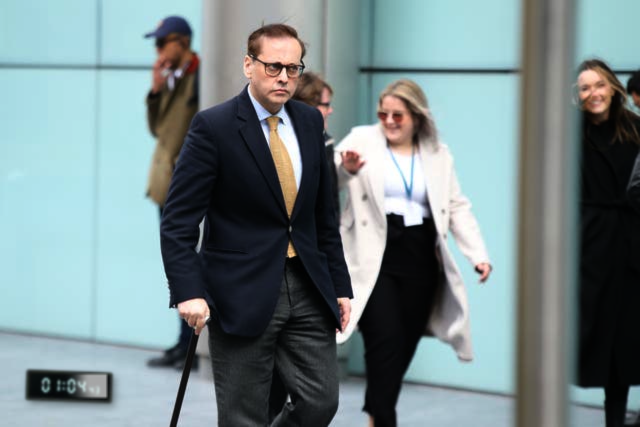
{"hour": 1, "minute": 4}
